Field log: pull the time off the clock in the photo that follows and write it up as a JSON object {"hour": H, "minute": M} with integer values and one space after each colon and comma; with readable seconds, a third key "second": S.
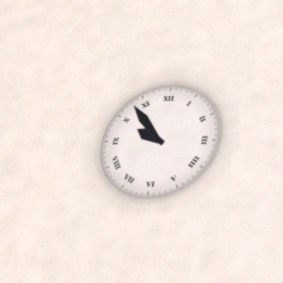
{"hour": 9, "minute": 53}
